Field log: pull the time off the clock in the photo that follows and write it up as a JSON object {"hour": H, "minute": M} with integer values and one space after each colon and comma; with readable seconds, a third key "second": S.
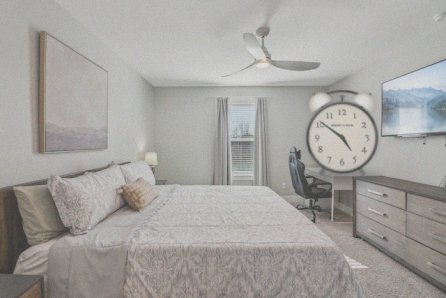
{"hour": 4, "minute": 51}
